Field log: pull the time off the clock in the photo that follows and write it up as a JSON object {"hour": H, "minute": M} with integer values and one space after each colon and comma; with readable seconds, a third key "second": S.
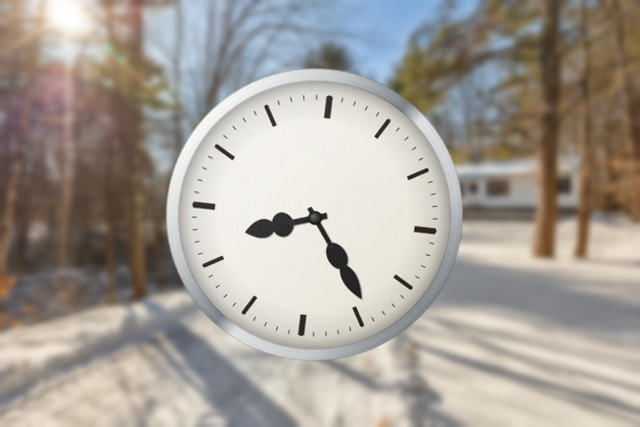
{"hour": 8, "minute": 24}
